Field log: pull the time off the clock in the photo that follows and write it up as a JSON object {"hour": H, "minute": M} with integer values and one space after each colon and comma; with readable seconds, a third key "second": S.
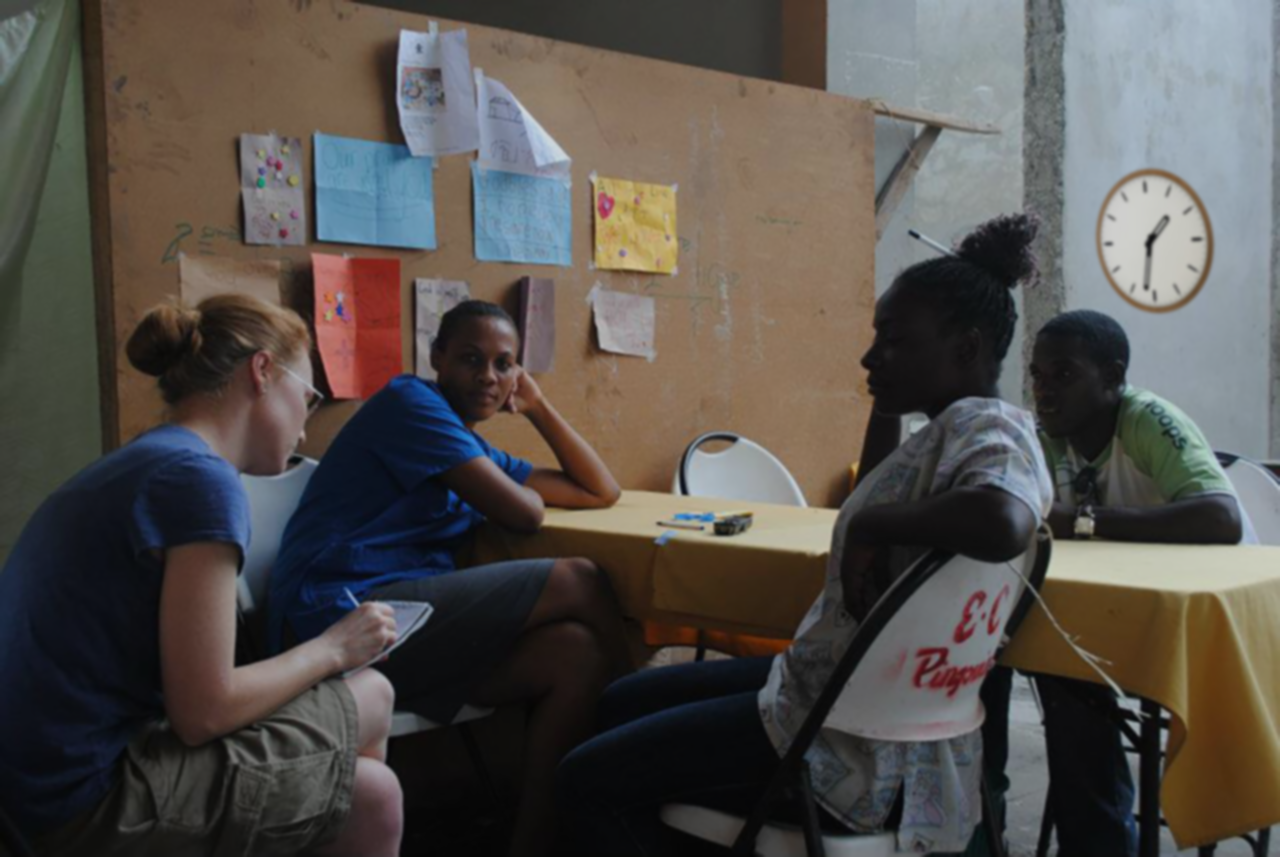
{"hour": 1, "minute": 32}
